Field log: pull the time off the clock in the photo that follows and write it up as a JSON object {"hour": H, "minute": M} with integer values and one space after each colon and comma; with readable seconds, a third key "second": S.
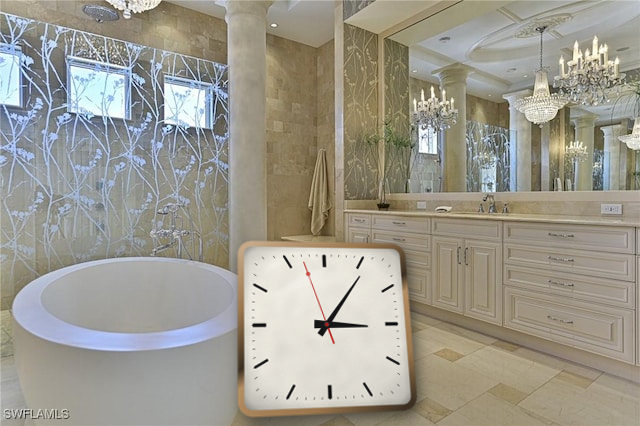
{"hour": 3, "minute": 5, "second": 57}
